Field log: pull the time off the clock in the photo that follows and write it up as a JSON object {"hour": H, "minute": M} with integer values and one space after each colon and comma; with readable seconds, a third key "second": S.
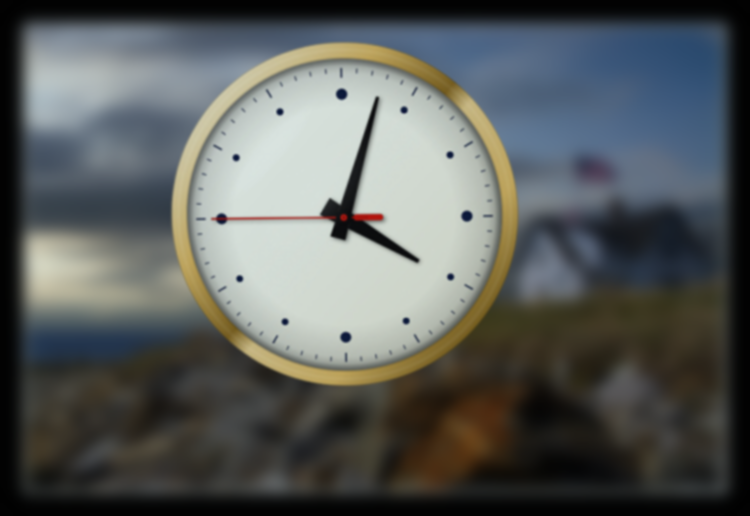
{"hour": 4, "minute": 2, "second": 45}
